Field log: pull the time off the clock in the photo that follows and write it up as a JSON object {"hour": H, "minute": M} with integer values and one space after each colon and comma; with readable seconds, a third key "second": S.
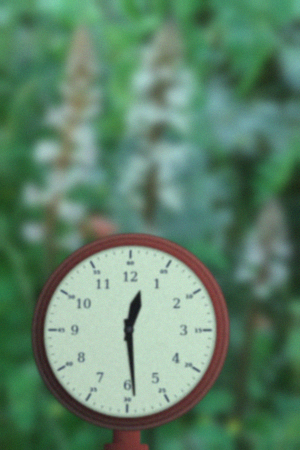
{"hour": 12, "minute": 29}
